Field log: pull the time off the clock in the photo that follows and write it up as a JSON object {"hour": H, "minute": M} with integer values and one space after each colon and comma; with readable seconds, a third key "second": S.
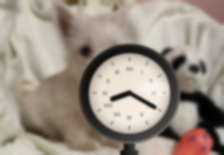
{"hour": 8, "minute": 20}
